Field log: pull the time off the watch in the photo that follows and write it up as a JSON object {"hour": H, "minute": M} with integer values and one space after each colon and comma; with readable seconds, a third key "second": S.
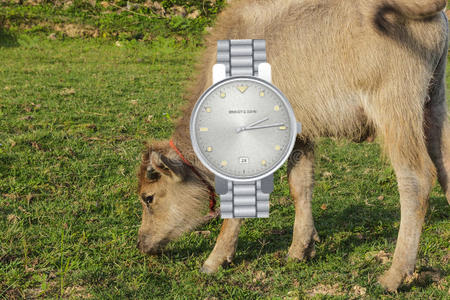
{"hour": 2, "minute": 14}
